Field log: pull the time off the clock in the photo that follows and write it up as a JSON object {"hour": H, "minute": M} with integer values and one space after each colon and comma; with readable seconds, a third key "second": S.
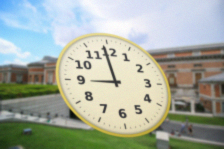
{"hour": 8, "minute": 59}
